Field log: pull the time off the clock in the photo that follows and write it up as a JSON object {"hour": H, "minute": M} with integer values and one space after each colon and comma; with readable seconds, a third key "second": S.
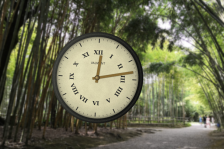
{"hour": 12, "minute": 13}
